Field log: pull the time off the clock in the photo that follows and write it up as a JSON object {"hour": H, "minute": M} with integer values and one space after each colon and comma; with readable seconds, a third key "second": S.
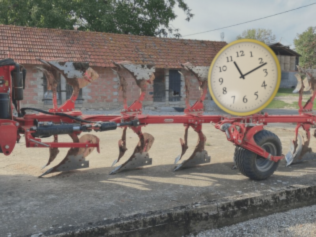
{"hour": 11, "minute": 12}
